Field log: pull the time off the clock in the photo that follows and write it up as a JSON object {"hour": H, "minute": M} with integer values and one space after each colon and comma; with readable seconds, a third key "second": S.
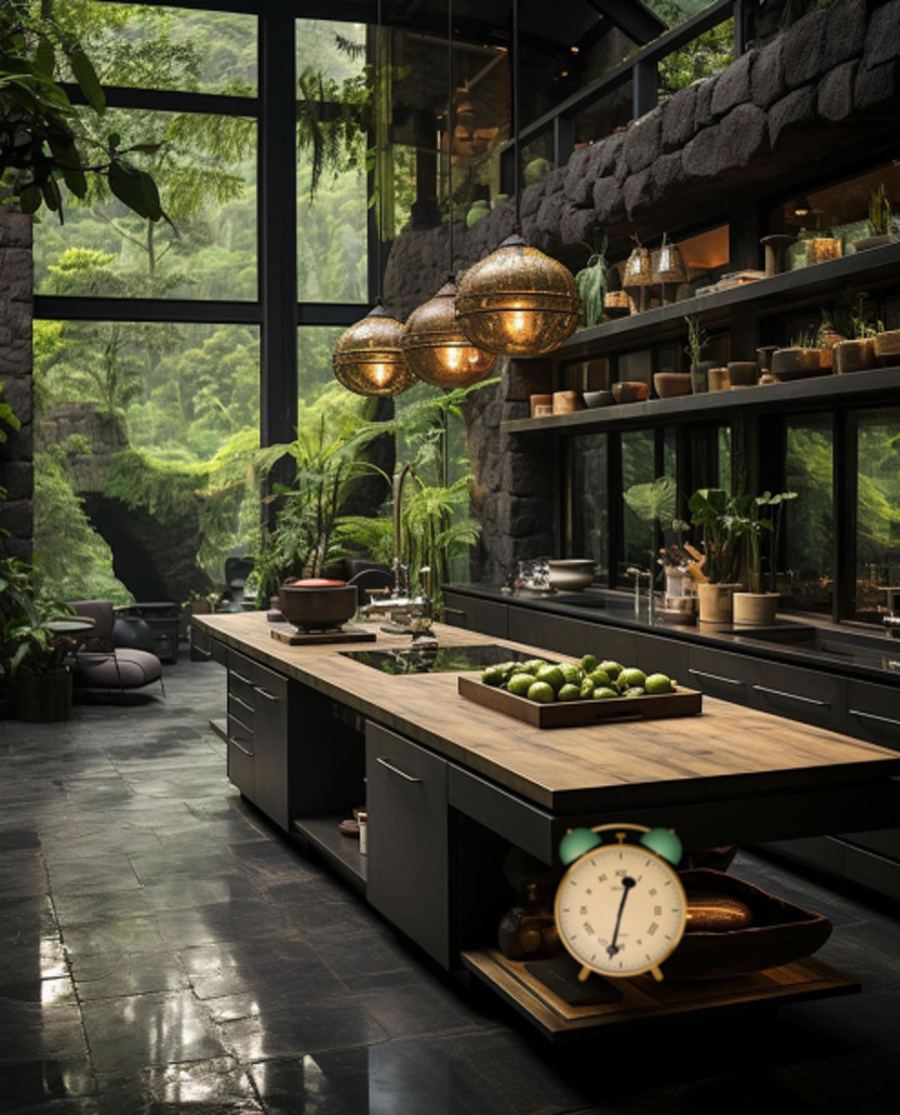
{"hour": 12, "minute": 32}
